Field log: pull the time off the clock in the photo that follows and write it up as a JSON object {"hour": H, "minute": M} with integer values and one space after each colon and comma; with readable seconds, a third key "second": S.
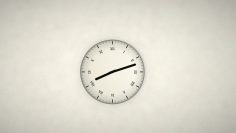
{"hour": 8, "minute": 12}
